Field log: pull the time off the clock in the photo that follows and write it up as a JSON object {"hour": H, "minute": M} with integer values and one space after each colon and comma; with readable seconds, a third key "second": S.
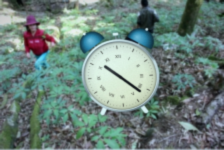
{"hour": 10, "minute": 22}
